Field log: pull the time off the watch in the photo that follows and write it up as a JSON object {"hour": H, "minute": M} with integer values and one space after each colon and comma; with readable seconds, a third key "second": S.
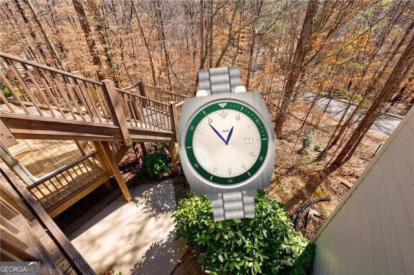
{"hour": 12, "minute": 54}
